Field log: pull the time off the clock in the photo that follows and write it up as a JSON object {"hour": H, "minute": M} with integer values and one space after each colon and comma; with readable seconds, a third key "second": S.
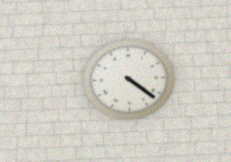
{"hour": 4, "minute": 22}
